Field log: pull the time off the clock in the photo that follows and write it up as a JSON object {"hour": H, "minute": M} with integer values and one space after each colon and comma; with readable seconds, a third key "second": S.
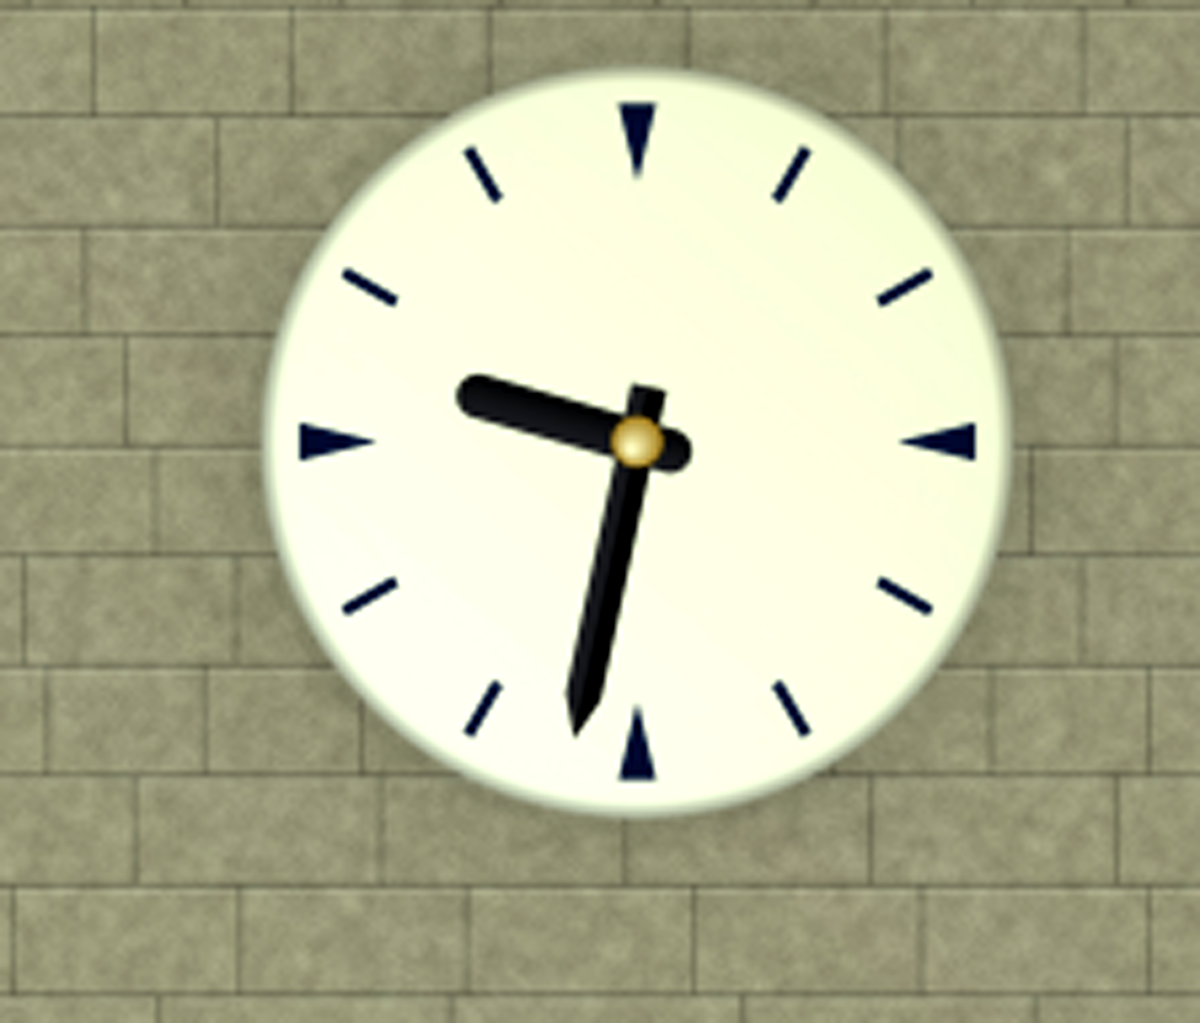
{"hour": 9, "minute": 32}
